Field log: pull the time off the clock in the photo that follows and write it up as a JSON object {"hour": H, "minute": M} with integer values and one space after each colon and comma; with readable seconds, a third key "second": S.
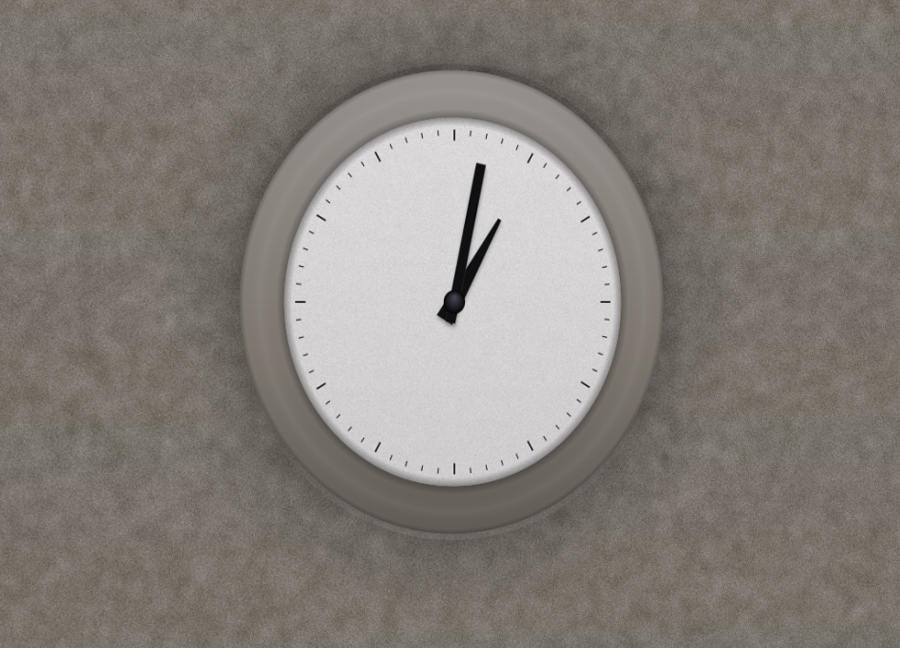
{"hour": 1, "minute": 2}
